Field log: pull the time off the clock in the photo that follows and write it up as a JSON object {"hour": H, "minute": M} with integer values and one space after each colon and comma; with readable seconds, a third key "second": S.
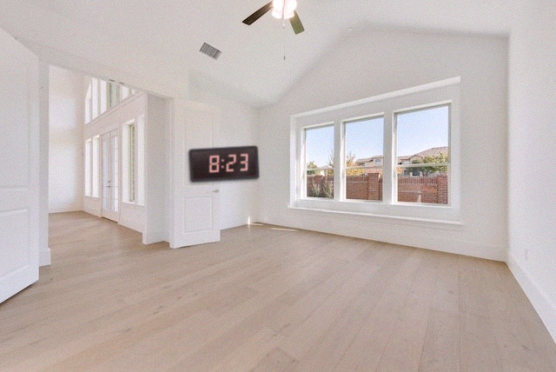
{"hour": 8, "minute": 23}
